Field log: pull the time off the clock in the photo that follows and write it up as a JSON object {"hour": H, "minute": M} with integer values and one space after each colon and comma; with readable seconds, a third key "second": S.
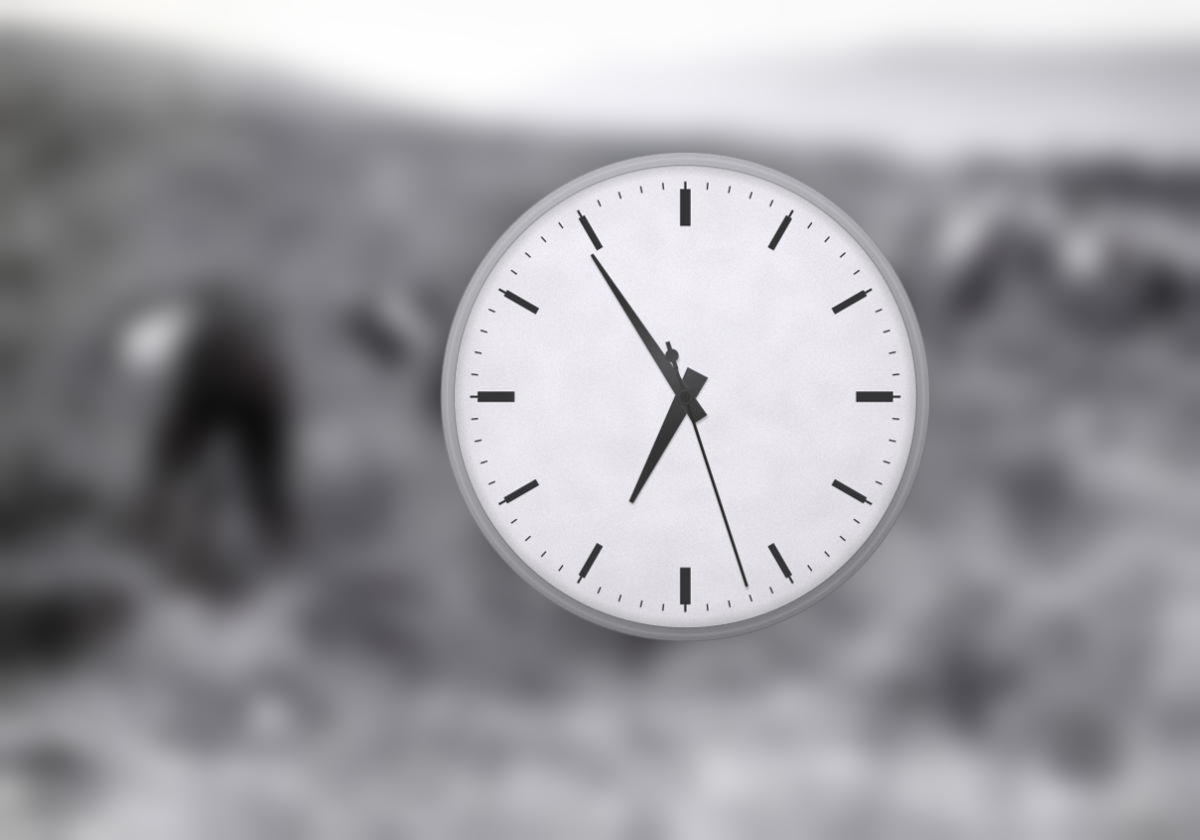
{"hour": 6, "minute": 54, "second": 27}
